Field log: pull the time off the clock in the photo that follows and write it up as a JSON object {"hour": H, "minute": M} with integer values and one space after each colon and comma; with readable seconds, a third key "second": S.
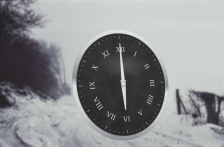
{"hour": 6, "minute": 0}
